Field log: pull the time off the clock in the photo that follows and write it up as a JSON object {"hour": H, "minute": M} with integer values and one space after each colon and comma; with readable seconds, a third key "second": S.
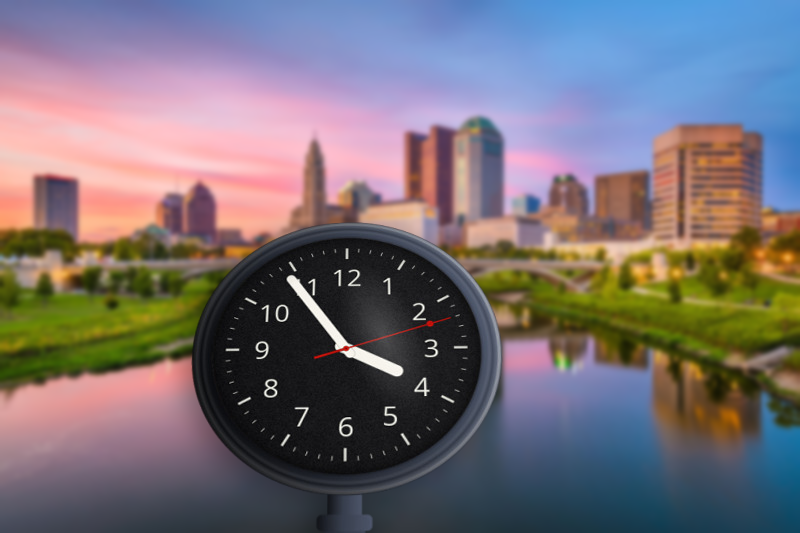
{"hour": 3, "minute": 54, "second": 12}
